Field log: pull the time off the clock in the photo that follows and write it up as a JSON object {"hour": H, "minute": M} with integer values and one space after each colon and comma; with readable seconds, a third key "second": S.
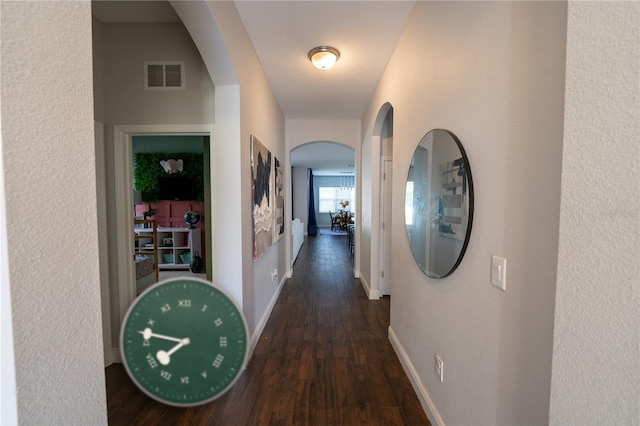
{"hour": 7, "minute": 47}
